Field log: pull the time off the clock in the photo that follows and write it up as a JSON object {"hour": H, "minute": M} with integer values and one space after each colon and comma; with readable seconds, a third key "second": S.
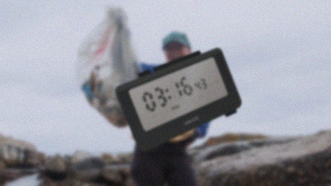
{"hour": 3, "minute": 16}
